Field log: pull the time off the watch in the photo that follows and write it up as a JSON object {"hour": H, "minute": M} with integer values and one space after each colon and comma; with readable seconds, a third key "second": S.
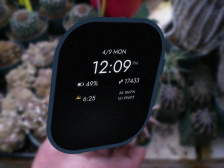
{"hour": 12, "minute": 9}
